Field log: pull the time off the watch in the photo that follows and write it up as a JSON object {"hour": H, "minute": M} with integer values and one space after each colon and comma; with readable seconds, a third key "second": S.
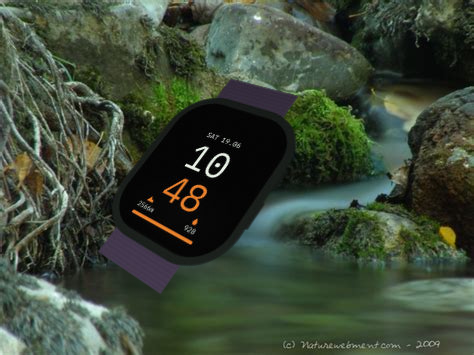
{"hour": 10, "minute": 48}
